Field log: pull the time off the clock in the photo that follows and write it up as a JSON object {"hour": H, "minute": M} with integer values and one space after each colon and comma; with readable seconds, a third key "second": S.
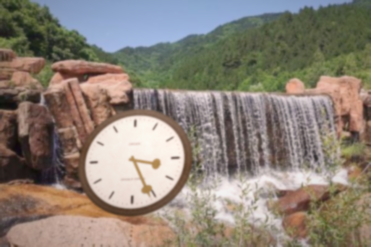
{"hour": 3, "minute": 26}
